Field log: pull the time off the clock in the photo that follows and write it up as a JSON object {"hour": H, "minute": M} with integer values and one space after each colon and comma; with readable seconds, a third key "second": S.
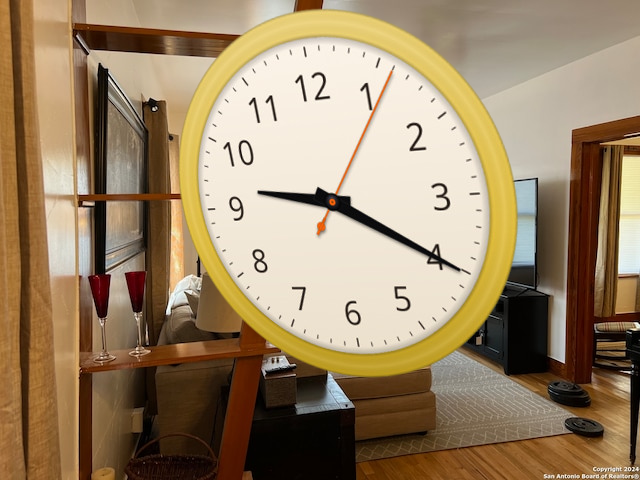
{"hour": 9, "minute": 20, "second": 6}
